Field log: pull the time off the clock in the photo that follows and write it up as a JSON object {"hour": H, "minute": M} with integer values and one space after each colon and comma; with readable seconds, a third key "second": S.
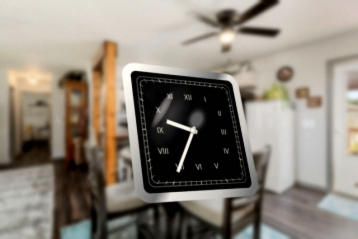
{"hour": 9, "minute": 35}
